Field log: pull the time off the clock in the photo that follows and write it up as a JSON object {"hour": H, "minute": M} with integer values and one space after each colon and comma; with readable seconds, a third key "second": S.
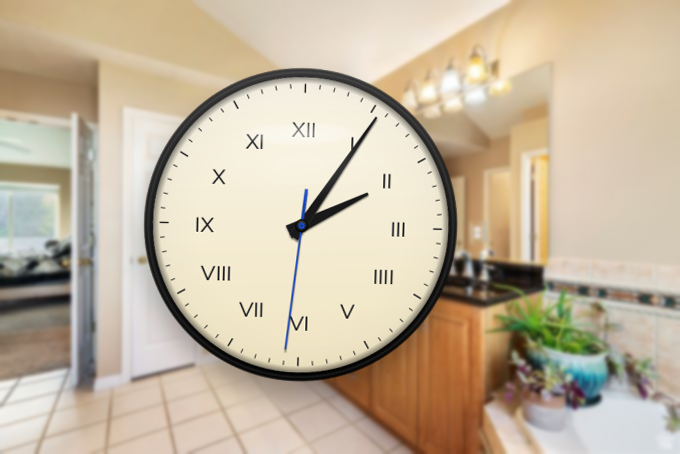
{"hour": 2, "minute": 5, "second": 31}
